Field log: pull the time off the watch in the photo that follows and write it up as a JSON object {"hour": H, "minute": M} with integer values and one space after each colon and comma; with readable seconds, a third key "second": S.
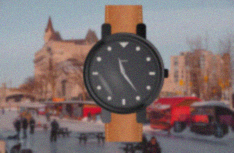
{"hour": 11, "minute": 24}
